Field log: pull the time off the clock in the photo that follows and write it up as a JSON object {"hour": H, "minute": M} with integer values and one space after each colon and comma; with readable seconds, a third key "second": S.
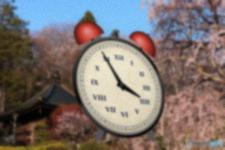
{"hour": 3, "minute": 55}
